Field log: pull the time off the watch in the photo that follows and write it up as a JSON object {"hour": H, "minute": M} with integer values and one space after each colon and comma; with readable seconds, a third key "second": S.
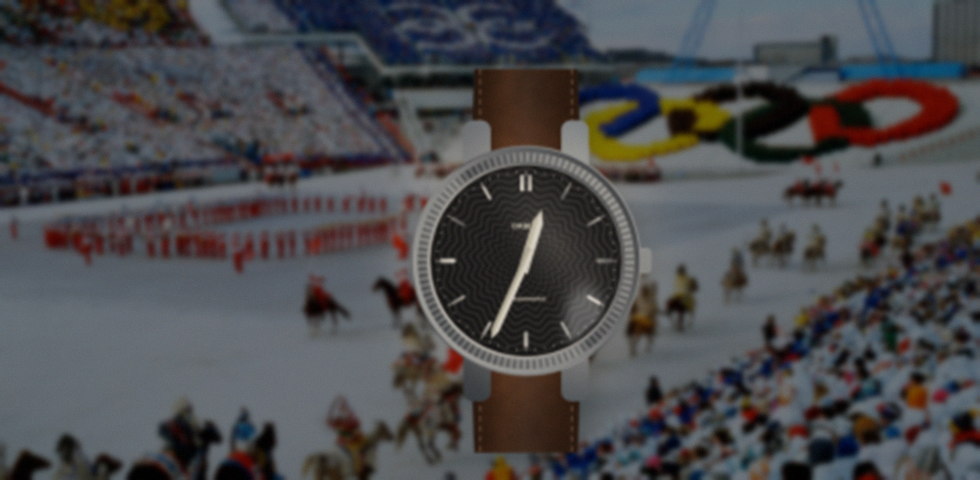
{"hour": 12, "minute": 34}
